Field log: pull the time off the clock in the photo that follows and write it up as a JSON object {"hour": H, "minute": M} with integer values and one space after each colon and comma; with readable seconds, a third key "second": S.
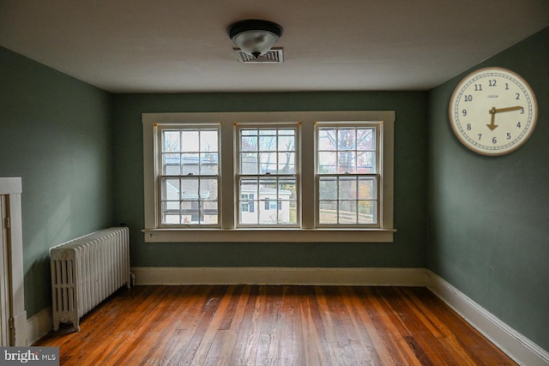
{"hour": 6, "minute": 14}
